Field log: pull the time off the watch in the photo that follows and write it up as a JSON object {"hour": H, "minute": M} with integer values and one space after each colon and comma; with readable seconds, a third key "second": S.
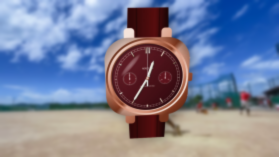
{"hour": 12, "minute": 35}
